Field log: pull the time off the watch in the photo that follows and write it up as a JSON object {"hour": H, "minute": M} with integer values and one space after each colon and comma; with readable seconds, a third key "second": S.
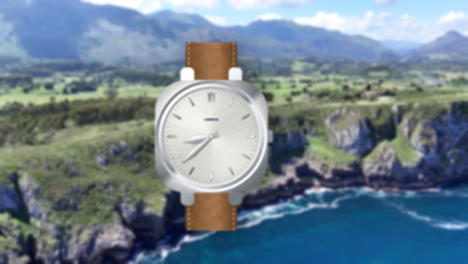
{"hour": 8, "minute": 38}
